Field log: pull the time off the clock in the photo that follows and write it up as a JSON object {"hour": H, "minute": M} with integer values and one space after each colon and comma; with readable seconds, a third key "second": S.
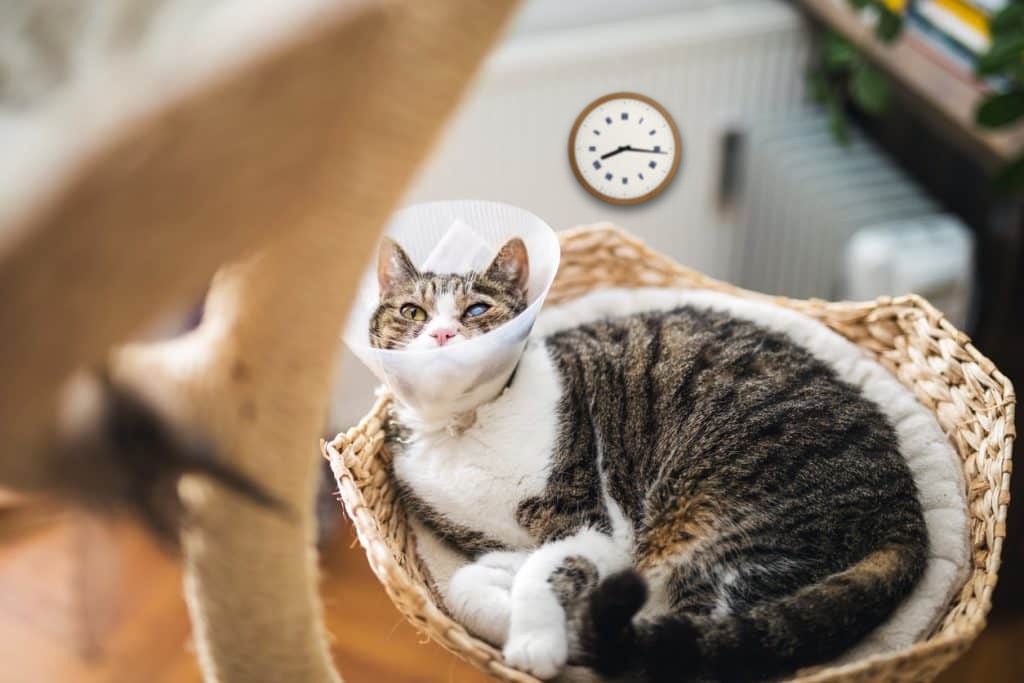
{"hour": 8, "minute": 16}
